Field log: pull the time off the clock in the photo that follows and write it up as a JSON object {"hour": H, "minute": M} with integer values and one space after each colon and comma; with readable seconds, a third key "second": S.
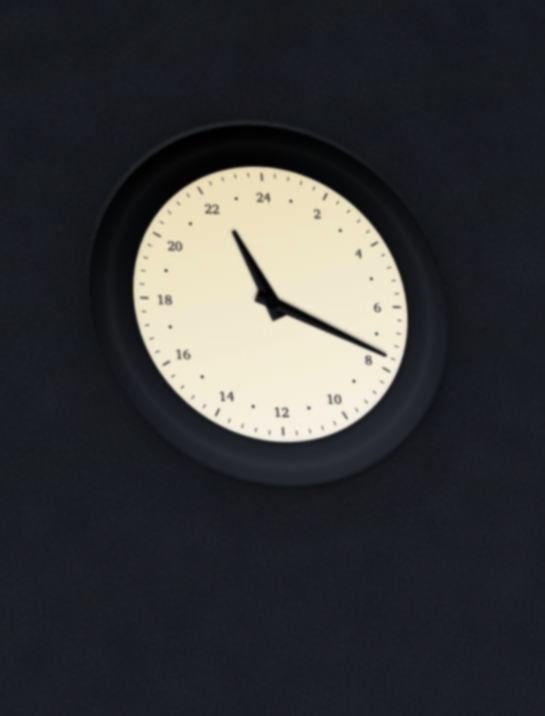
{"hour": 22, "minute": 19}
